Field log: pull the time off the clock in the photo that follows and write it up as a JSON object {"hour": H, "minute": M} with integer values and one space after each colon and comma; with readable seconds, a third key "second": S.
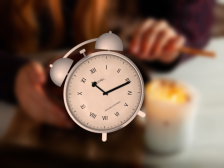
{"hour": 11, "minute": 16}
